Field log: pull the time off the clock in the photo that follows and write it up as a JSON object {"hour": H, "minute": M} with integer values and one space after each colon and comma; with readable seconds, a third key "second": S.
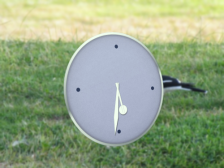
{"hour": 5, "minute": 31}
